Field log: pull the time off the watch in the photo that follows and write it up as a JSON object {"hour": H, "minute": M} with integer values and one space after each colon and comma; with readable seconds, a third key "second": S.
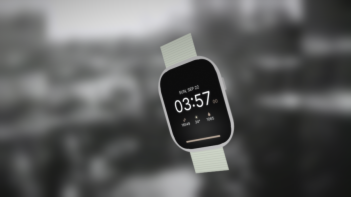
{"hour": 3, "minute": 57}
